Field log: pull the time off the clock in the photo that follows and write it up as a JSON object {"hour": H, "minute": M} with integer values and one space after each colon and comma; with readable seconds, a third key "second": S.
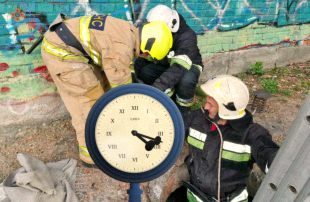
{"hour": 4, "minute": 18}
